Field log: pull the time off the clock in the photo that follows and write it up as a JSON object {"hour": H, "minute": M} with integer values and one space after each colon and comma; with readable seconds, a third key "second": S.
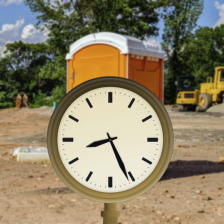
{"hour": 8, "minute": 26}
